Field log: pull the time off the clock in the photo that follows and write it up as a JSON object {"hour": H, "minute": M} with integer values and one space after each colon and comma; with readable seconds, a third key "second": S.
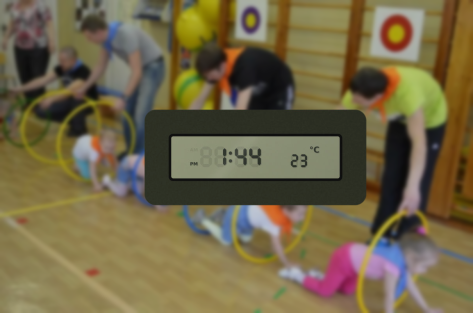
{"hour": 1, "minute": 44}
